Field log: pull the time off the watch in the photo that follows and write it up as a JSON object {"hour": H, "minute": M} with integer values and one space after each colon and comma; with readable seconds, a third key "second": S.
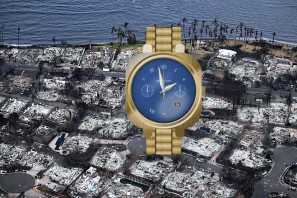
{"hour": 1, "minute": 58}
